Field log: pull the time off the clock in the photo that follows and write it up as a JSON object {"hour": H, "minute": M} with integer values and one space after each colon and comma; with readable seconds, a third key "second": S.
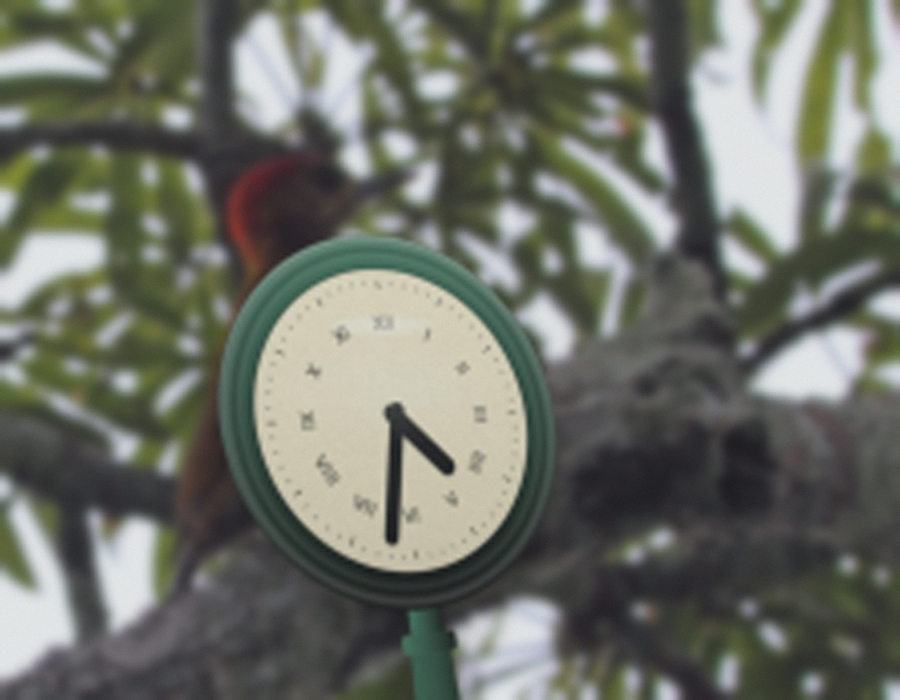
{"hour": 4, "minute": 32}
